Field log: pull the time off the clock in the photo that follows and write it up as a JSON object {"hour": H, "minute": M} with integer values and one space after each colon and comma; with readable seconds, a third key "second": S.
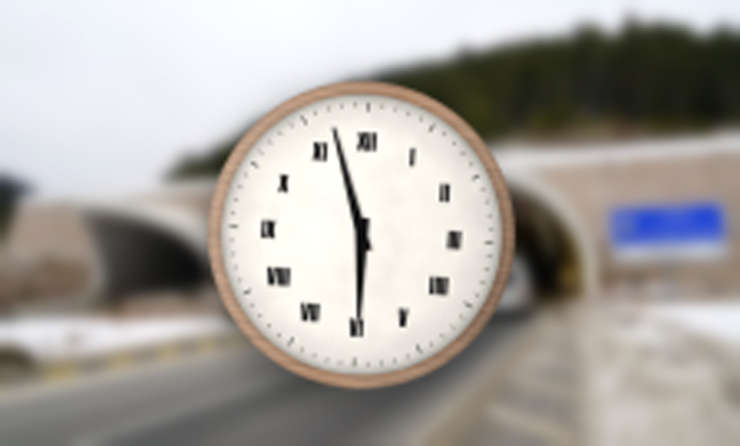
{"hour": 5, "minute": 57}
